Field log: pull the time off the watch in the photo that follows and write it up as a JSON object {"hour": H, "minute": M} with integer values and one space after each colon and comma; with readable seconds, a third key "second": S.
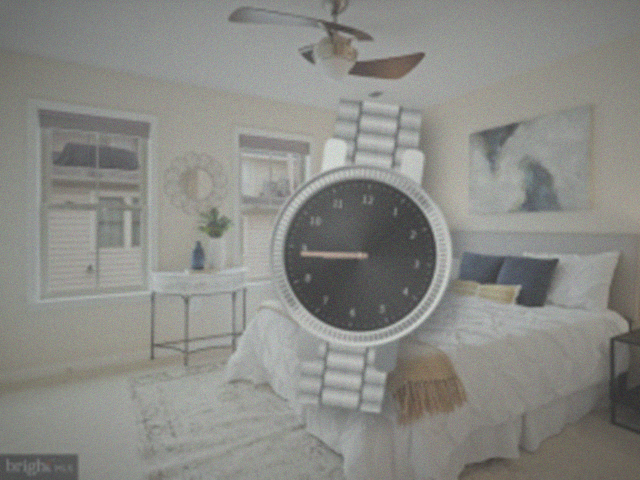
{"hour": 8, "minute": 44}
